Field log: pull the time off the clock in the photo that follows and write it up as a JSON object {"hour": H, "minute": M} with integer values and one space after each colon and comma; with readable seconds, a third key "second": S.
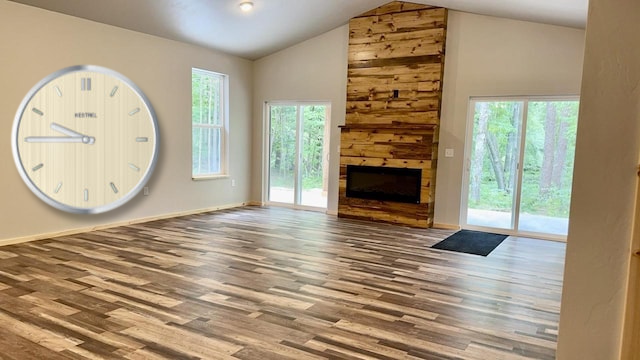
{"hour": 9, "minute": 45}
